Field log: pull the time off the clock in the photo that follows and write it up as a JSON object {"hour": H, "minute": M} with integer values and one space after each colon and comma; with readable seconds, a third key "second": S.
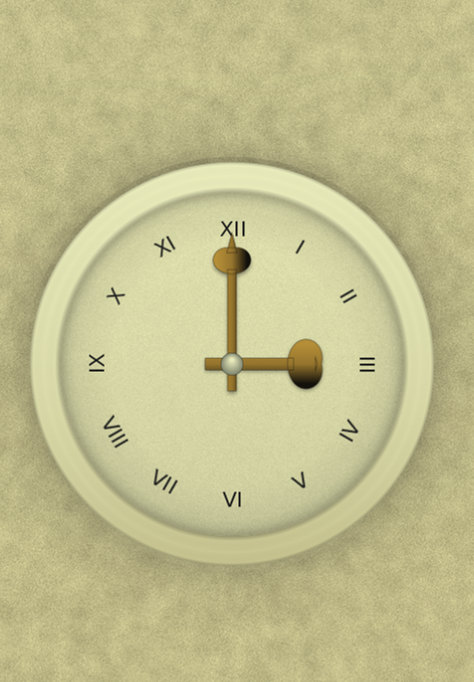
{"hour": 3, "minute": 0}
